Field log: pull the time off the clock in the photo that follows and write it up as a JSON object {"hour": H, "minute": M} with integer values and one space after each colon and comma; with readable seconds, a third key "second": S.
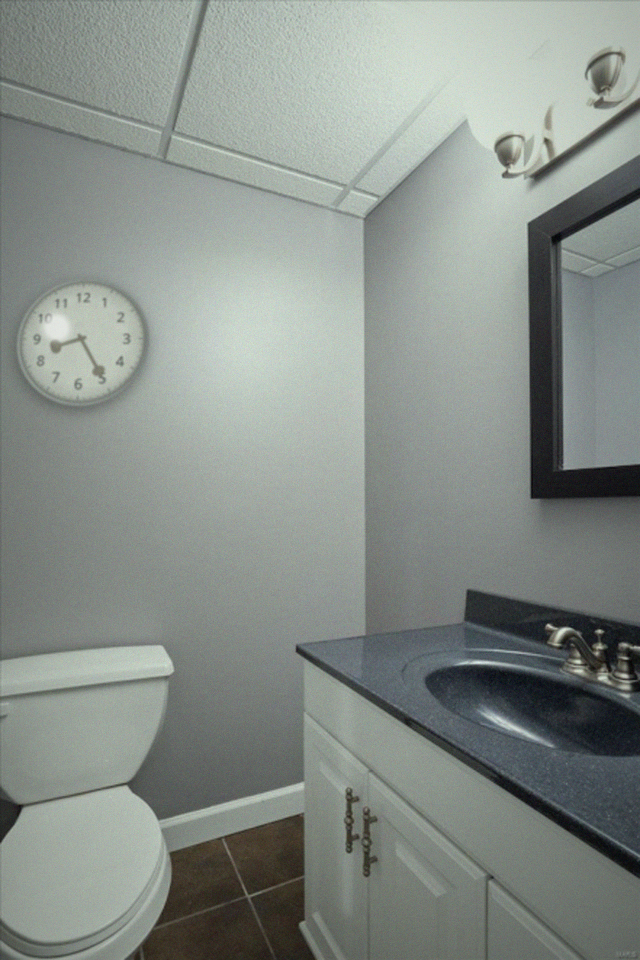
{"hour": 8, "minute": 25}
